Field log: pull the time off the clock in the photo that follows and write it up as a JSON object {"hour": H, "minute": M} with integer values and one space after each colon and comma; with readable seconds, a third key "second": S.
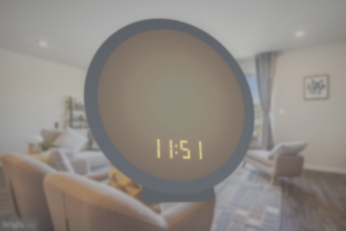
{"hour": 11, "minute": 51}
